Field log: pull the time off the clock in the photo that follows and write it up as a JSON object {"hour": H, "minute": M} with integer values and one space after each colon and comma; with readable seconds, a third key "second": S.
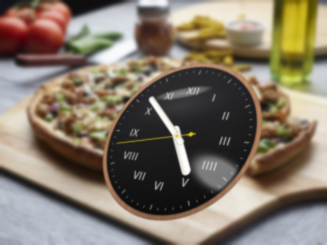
{"hour": 4, "minute": 51, "second": 43}
